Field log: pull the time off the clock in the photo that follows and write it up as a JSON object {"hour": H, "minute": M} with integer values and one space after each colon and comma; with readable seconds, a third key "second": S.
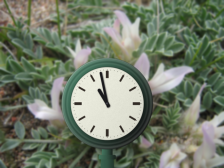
{"hour": 10, "minute": 58}
